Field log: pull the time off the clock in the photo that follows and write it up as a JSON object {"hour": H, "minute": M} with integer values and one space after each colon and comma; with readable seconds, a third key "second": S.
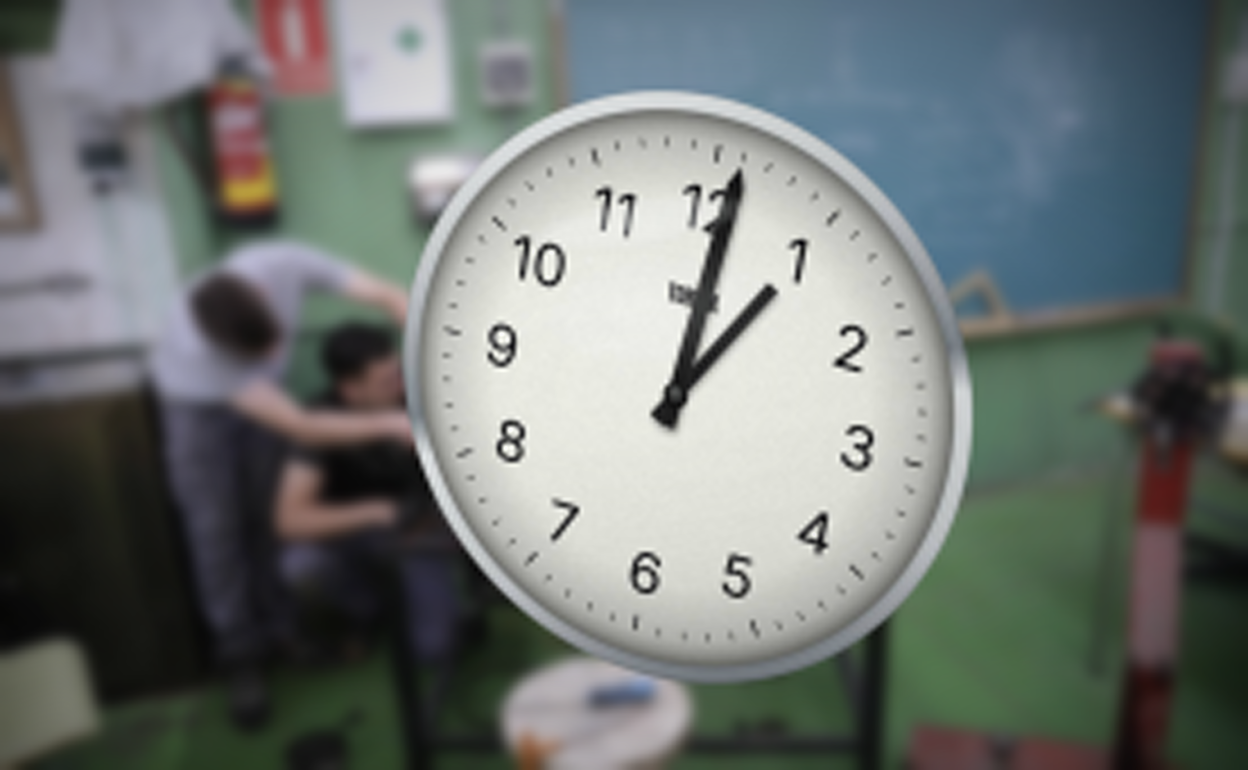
{"hour": 1, "minute": 1}
